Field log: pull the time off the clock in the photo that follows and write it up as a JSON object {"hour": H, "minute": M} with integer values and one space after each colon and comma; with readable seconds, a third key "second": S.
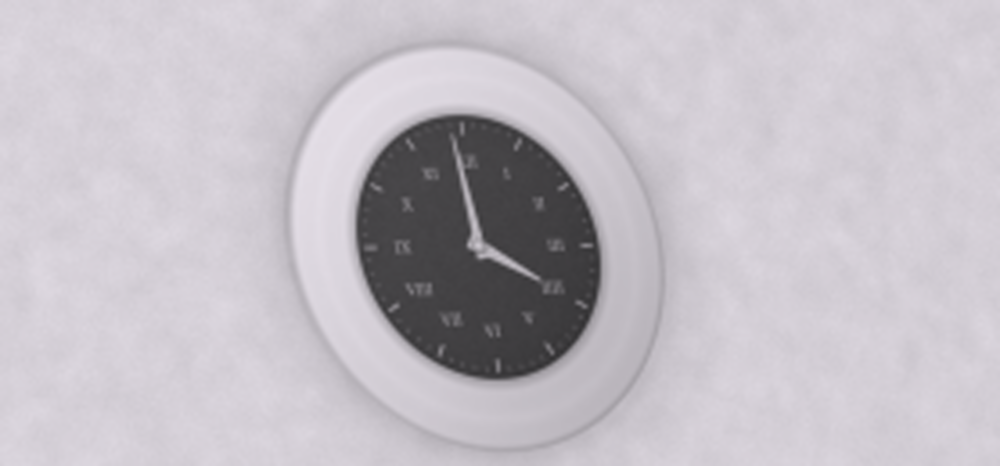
{"hour": 3, "minute": 59}
